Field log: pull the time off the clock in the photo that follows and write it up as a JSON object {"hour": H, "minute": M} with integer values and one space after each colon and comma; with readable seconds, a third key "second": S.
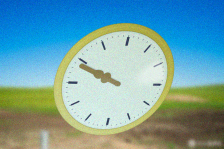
{"hour": 9, "minute": 49}
